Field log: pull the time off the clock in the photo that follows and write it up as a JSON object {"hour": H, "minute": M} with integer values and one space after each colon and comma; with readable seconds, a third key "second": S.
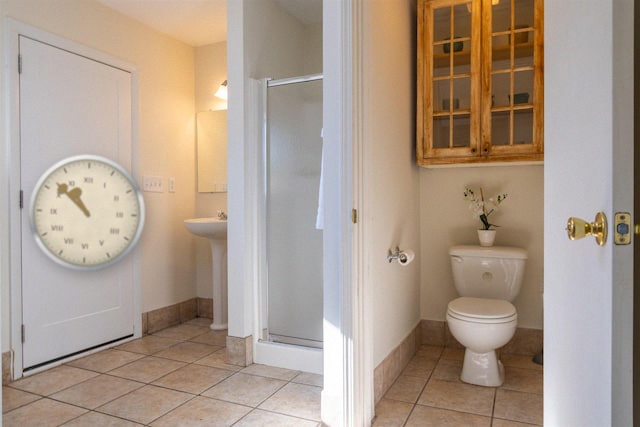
{"hour": 10, "minute": 52}
